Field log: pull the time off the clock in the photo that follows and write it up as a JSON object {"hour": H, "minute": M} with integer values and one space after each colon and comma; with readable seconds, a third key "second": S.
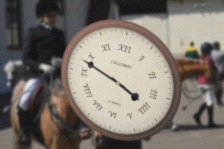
{"hour": 3, "minute": 48}
